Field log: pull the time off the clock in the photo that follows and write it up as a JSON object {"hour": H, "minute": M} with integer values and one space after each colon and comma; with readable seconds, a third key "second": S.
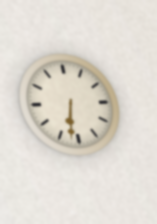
{"hour": 6, "minute": 32}
